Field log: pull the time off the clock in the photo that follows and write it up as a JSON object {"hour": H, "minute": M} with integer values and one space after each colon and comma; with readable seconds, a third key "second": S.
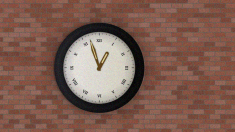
{"hour": 12, "minute": 57}
